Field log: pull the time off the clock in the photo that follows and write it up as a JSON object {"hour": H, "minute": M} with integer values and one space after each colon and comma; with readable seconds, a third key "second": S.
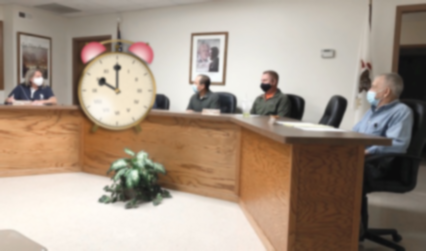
{"hour": 10, "minute": 0}
